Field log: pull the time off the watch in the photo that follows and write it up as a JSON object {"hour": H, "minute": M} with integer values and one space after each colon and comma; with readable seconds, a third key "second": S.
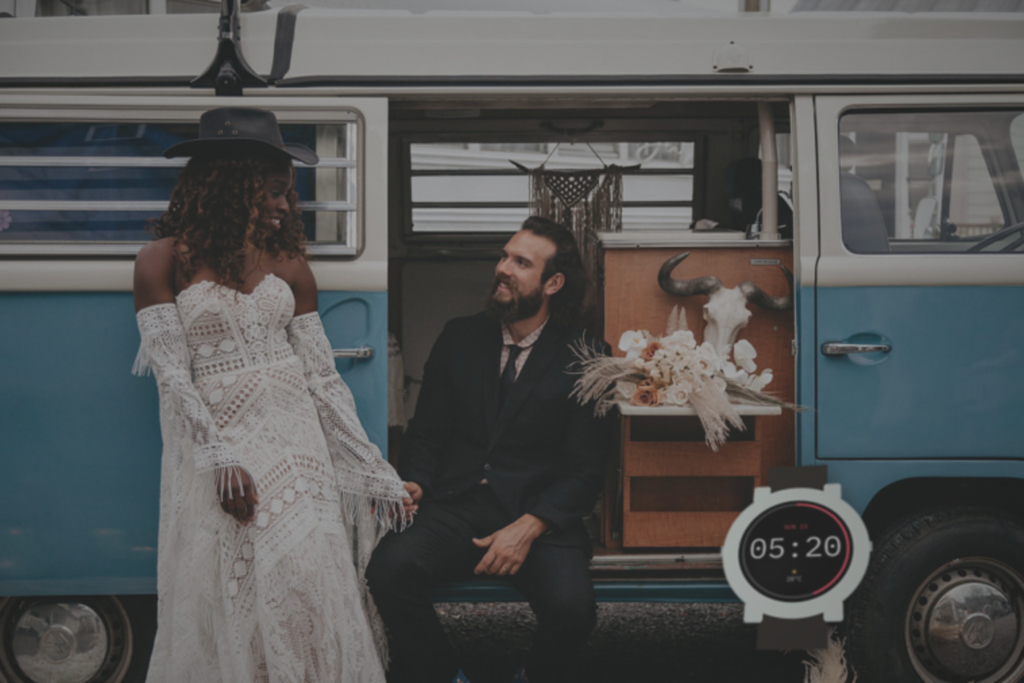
{"hour": 5, "minute": 20}
